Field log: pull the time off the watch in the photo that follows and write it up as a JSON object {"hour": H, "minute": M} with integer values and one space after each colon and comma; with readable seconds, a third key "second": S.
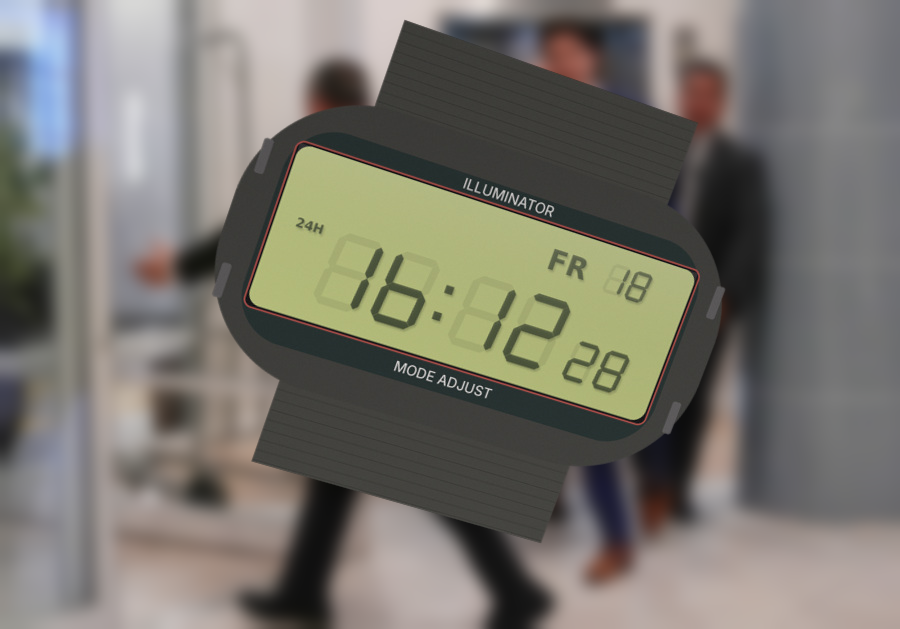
{"hour": 16, "minute": 12, "second": 28}
